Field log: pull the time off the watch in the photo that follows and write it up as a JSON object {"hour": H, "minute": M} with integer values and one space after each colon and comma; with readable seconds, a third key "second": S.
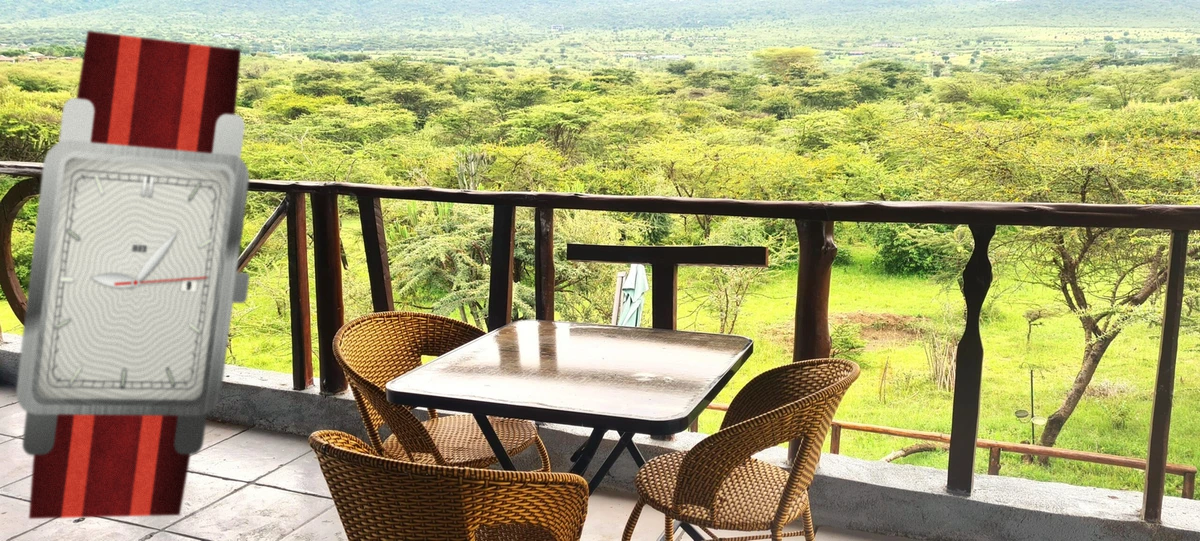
{"hour": 9, "minute": 6, "second": 14}
